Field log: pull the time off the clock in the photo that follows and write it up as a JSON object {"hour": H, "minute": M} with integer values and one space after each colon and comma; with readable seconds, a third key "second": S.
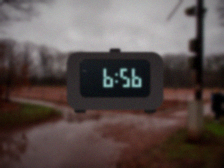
{"hour": 6, "minute": 56}
